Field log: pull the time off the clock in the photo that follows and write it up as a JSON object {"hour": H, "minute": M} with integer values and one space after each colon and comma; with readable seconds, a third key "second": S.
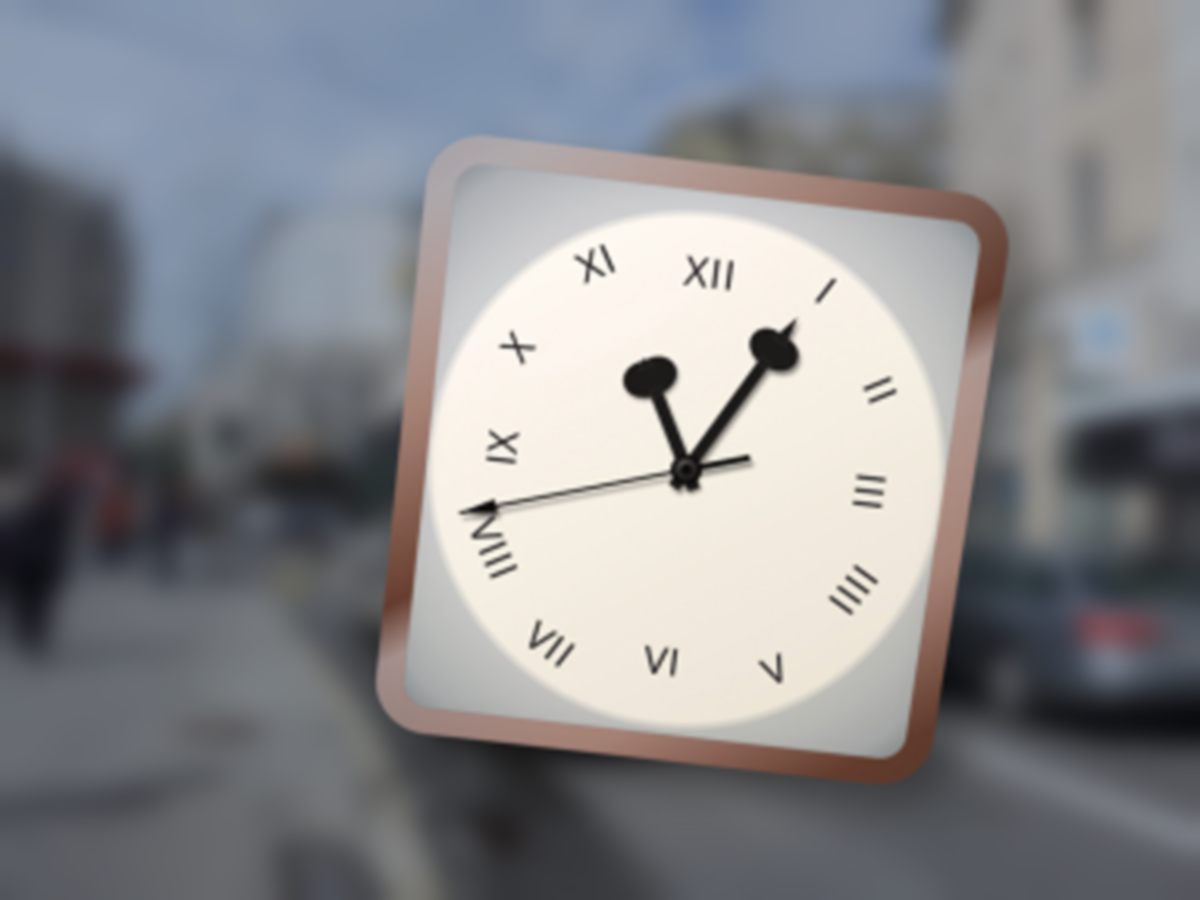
{"hour": 11, "minute": 4, "second": 42}
